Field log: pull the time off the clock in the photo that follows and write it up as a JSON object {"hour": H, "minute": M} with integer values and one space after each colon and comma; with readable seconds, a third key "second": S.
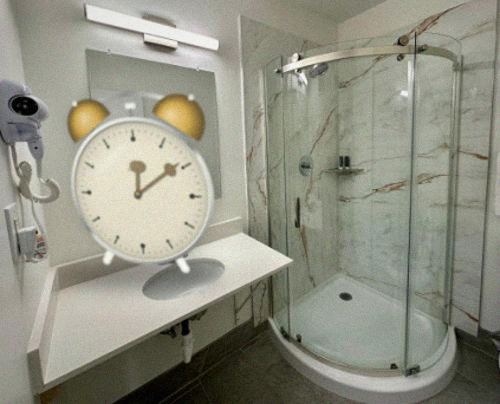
{"hour": 12, "minute": 9}
